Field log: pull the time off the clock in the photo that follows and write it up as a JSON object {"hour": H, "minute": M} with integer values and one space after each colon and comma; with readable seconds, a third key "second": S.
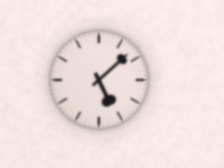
{"hour": 5, "minute": 8}
